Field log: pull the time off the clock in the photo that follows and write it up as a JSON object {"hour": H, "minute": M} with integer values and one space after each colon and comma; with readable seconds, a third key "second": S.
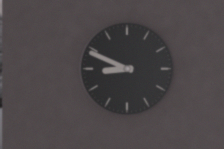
{"hour": 8, "minute": 49}
